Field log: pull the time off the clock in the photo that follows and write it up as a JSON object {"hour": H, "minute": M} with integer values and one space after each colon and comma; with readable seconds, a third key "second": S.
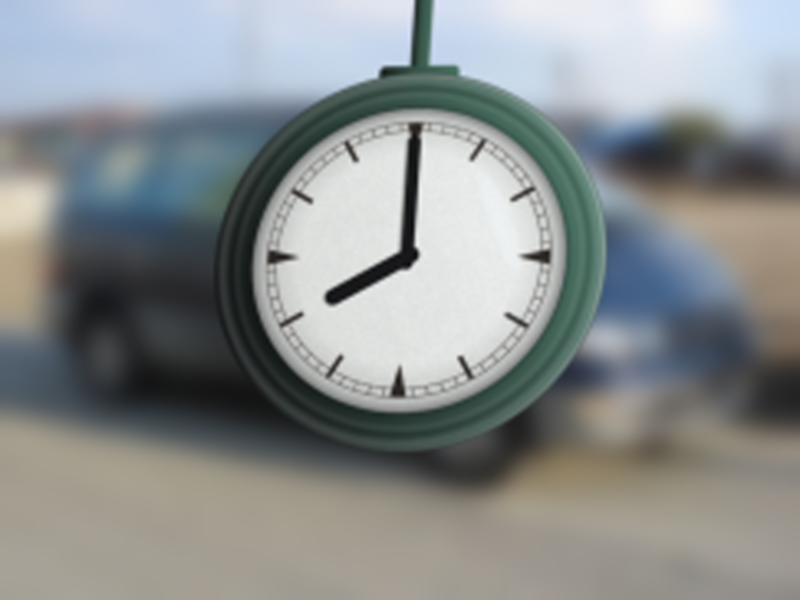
{"hour": 8, "minute": 0}
